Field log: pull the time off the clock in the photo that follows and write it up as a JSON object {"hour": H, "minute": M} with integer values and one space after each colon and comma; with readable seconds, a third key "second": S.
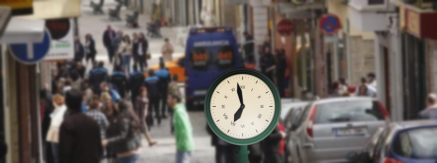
{"hour": 6, "minute": 58}
